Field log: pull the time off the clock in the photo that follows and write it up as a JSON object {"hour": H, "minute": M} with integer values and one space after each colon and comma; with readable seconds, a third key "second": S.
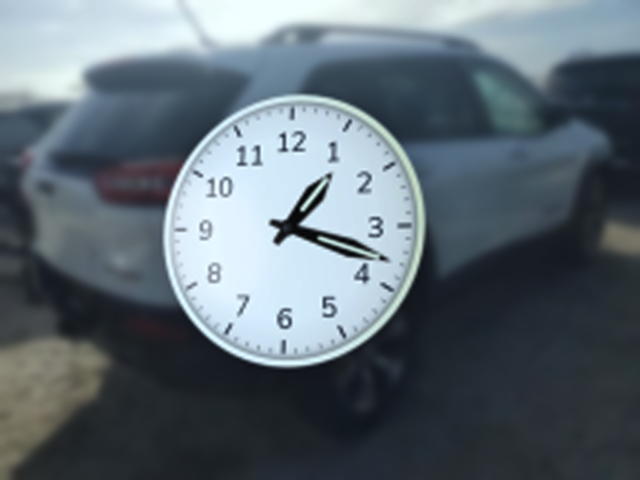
{"hour": 1, "minute": 18}
